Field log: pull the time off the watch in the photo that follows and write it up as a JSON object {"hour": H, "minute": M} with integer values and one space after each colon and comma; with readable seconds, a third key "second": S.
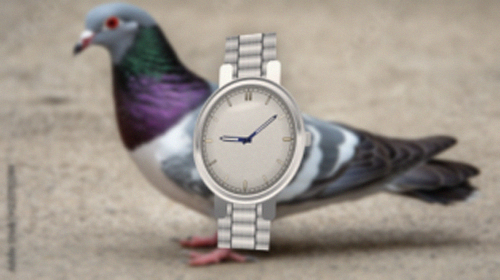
{"hour": 9, "minute": 9}
